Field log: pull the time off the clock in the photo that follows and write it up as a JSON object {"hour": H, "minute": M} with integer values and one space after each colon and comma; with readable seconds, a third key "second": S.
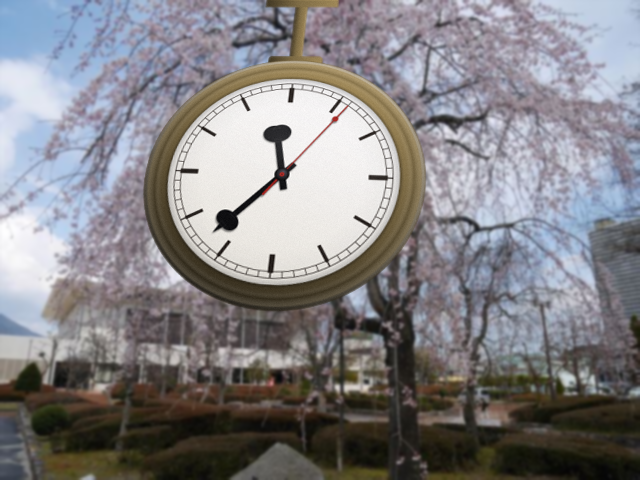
{"hour": 11, "minute": 37, "second": 6}
